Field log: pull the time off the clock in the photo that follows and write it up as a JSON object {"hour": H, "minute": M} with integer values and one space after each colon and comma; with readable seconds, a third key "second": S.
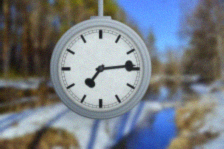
{"hour": 7, "minute": 14}
